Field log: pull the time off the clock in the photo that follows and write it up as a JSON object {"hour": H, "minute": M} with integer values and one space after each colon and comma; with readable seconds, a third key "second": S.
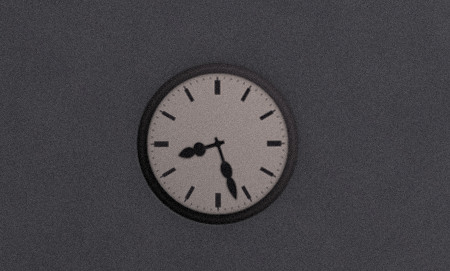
{"hour": 8, "minute": 27}
